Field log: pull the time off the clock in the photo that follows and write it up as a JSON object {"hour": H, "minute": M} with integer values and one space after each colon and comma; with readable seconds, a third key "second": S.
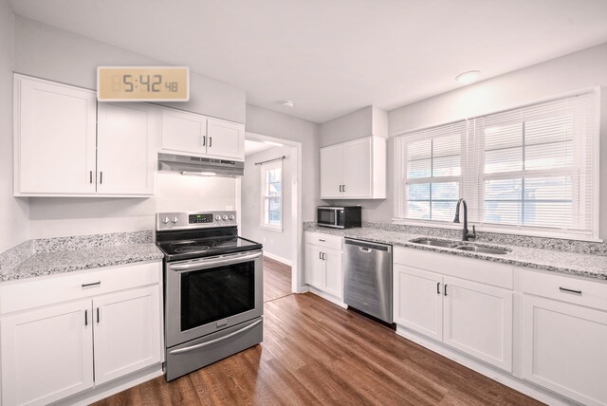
{"hour": 5, "minute": 42, "second": 48}
